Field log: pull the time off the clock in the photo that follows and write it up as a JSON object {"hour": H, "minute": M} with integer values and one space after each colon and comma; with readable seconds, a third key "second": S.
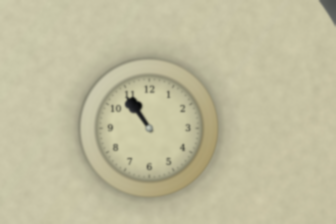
{"hour": 10, "minute": 54}
